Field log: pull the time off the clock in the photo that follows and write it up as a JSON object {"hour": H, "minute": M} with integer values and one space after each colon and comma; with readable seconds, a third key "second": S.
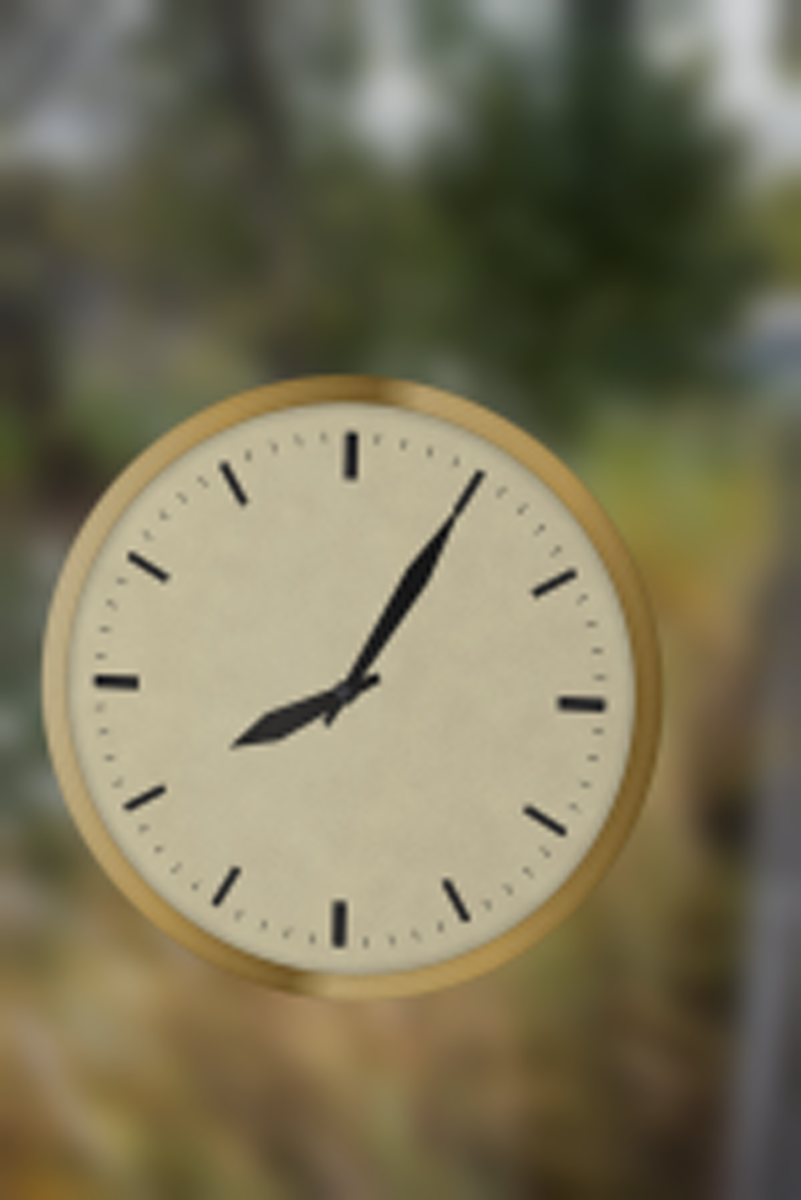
{"hour": 8, "minute": 5}
